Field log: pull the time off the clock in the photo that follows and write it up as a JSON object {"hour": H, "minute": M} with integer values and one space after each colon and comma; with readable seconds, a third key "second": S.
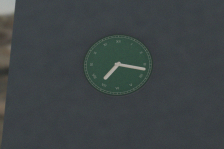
{"hour": 7, "minute": 17}
